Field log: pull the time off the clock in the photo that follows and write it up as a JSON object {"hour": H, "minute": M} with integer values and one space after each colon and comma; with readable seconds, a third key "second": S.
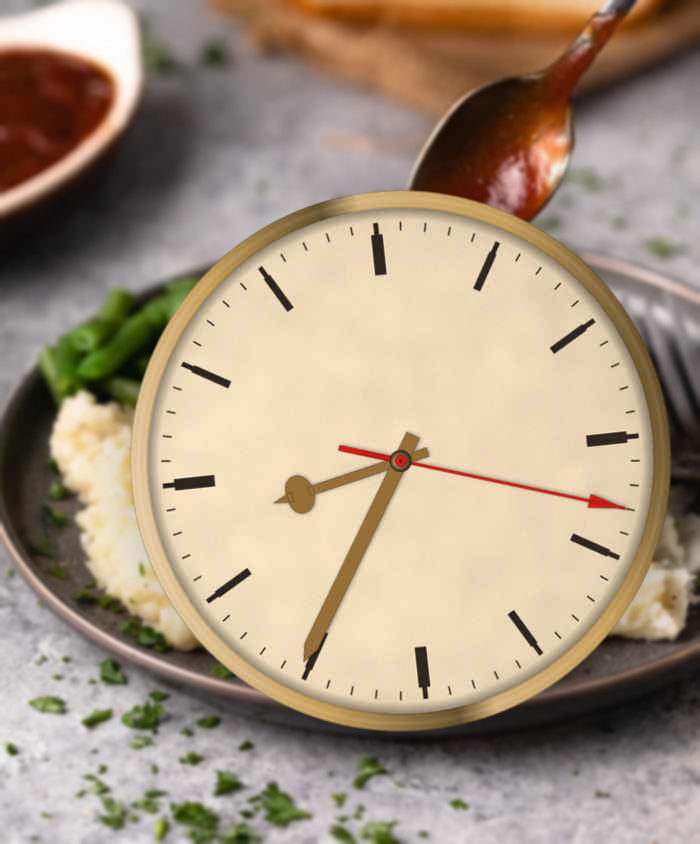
{"hour": 8, "minute": 35, "second": 18}
